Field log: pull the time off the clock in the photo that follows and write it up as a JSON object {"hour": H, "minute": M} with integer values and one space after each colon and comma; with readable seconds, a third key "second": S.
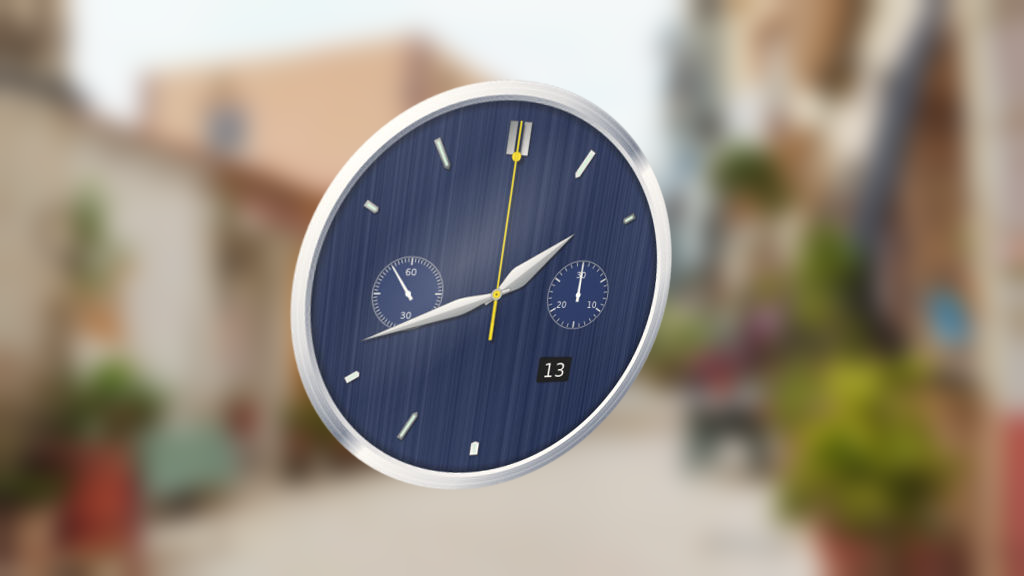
{"hour": 1, "minute": 41, "second": 54}
